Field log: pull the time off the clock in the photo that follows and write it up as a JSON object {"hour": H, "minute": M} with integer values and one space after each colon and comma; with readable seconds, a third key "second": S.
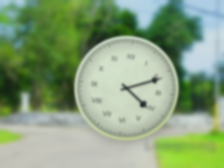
{"hour": 4, "minute": 11}
